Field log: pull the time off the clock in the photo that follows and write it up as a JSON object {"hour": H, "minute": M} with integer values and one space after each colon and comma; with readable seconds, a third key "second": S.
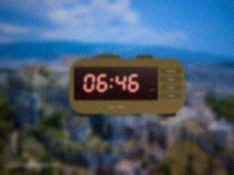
{"hour": 6, "minute": 46}
